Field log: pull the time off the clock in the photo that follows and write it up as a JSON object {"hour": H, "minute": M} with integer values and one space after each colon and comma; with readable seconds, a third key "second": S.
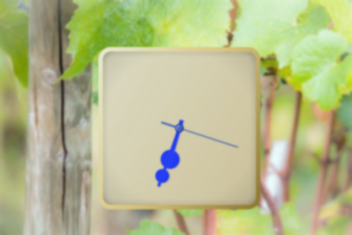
{"hour": 6, "minute": 33, "second": 18}
